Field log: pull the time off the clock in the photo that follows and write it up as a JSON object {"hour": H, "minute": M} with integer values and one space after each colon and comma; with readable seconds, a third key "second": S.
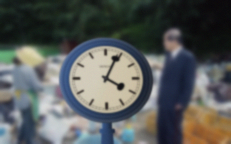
{"hour": 4, "minute": 4}
